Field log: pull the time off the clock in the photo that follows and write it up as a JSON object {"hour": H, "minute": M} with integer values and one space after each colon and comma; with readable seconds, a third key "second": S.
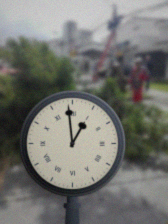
{"hour": 12, "minute": 59}
